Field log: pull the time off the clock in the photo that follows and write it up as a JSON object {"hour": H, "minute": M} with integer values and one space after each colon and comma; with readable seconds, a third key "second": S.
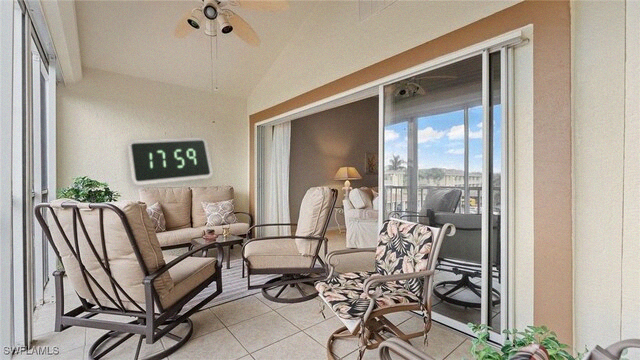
{"hour": 17, "minute": 59}
